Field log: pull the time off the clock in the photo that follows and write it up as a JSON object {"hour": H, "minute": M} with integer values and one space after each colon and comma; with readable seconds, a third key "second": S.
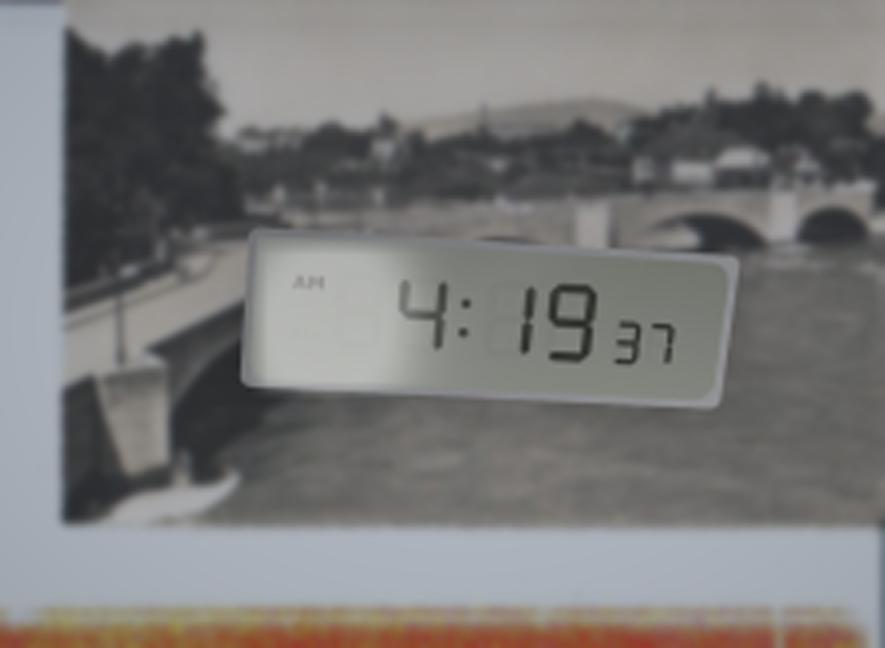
{"hour": 4, "minute": 19, "second": 37}
